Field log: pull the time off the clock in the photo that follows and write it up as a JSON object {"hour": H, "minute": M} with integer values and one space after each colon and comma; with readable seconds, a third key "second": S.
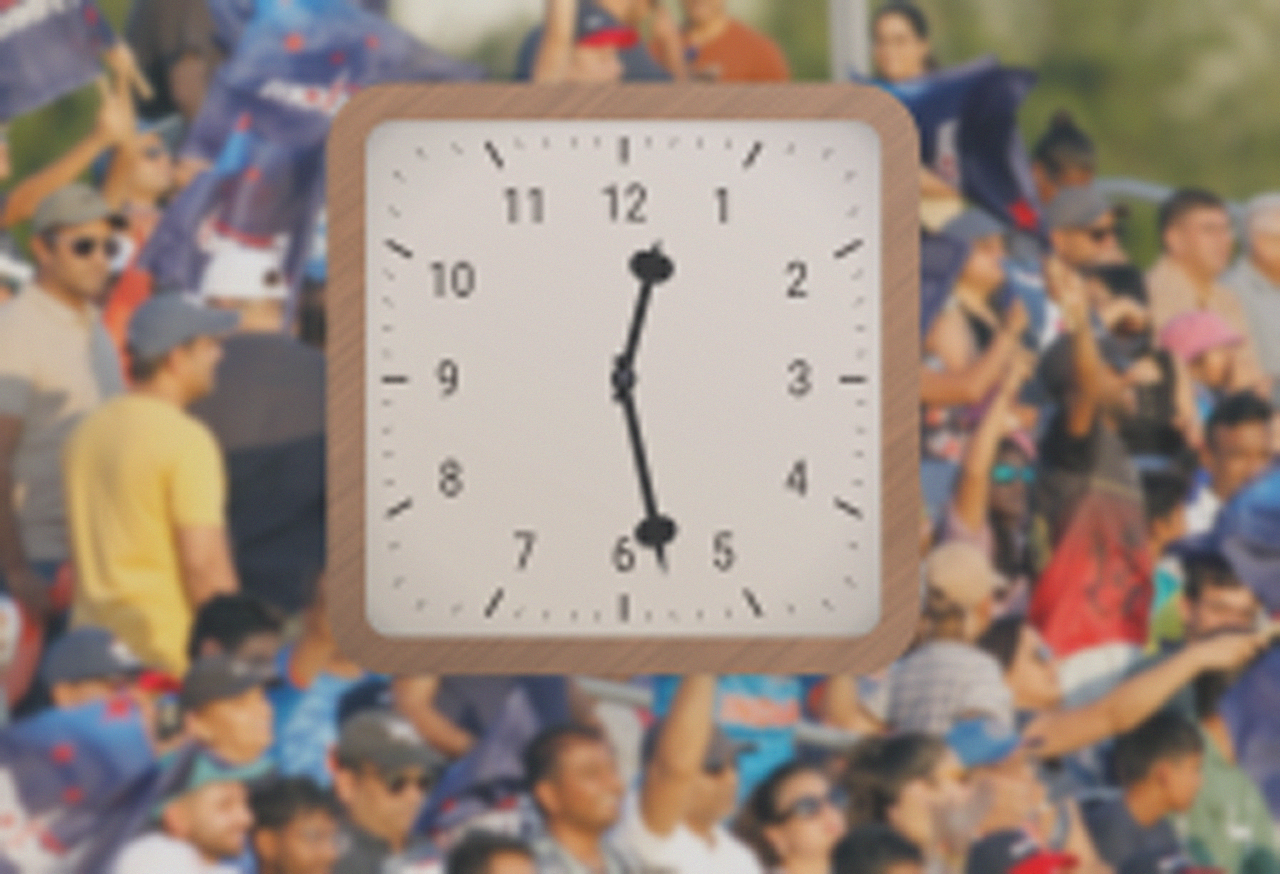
{"hour": 12, "minute": 28}
